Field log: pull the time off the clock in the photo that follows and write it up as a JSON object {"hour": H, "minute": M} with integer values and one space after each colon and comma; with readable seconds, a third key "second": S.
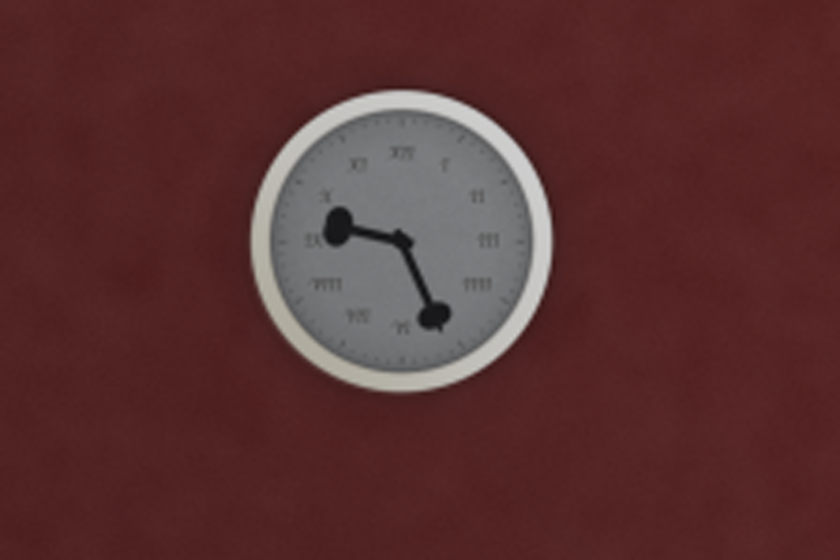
{"hour": 9, "minute": 26}
